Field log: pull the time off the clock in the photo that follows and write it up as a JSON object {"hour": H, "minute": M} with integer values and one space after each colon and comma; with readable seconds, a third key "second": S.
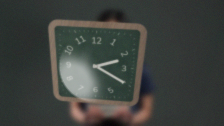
{"hour": 2, "minute": 20}
